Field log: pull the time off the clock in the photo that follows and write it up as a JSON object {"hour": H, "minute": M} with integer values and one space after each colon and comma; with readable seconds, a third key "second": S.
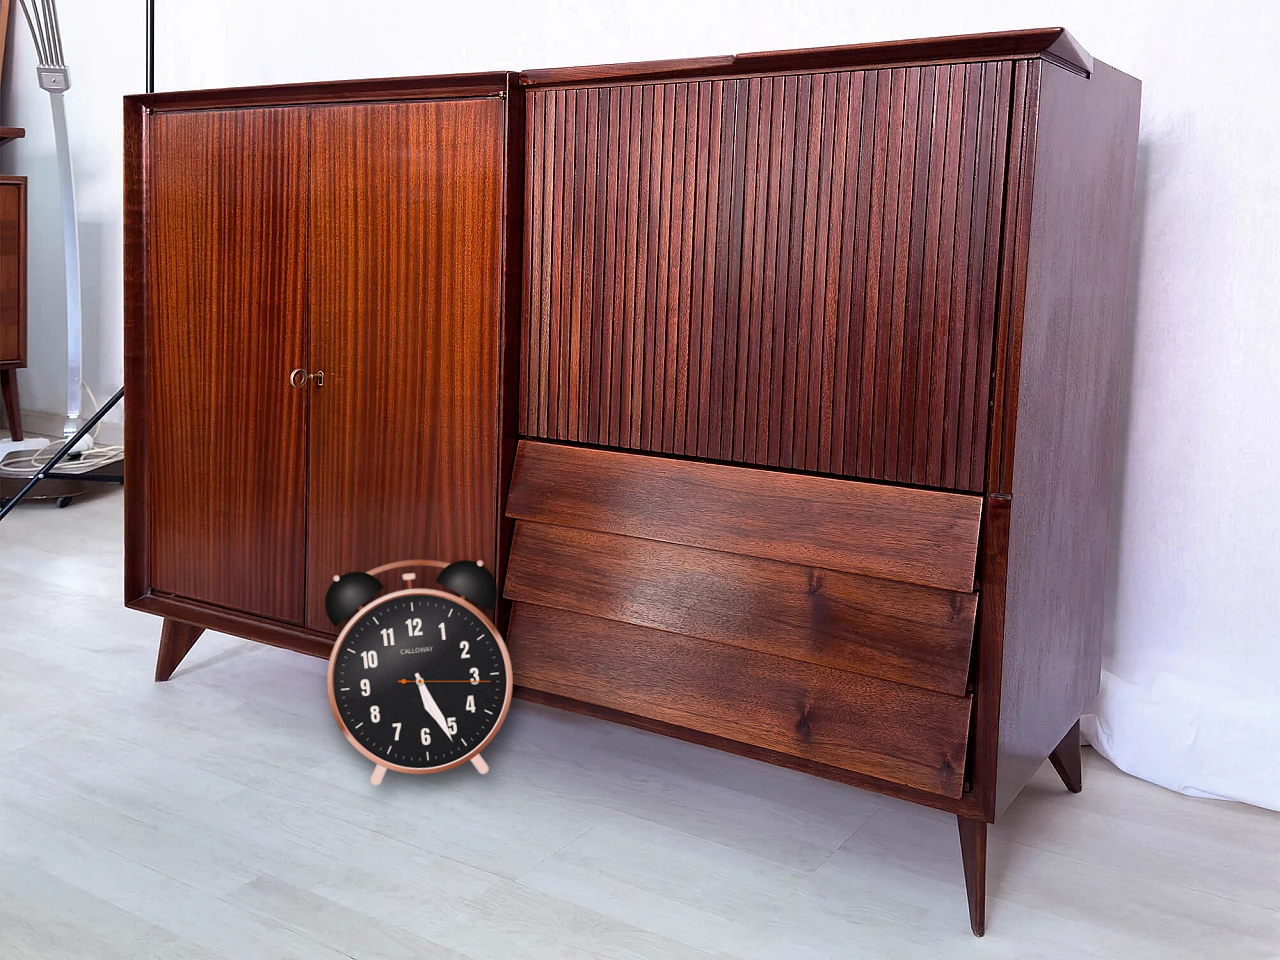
{"hour": 5, "minute": 26, "second": 16}
